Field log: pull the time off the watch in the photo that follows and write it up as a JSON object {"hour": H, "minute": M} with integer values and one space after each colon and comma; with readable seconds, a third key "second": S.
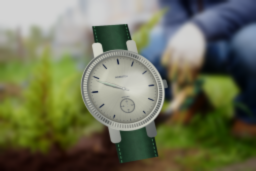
{"hour": 9, "minute": 49}
